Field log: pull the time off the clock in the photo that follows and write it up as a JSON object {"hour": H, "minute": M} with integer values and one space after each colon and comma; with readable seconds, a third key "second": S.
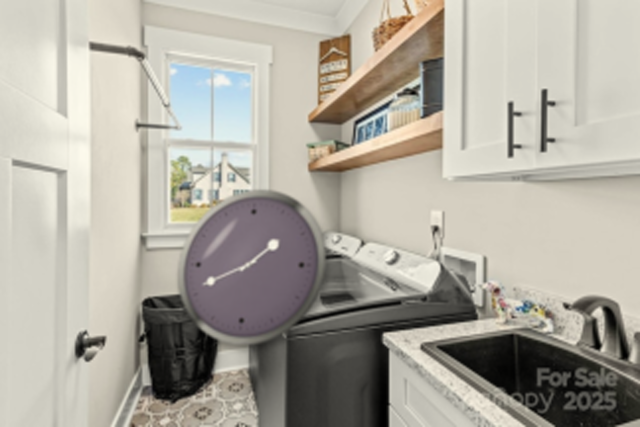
{"hour": 1, "minute": 41}
